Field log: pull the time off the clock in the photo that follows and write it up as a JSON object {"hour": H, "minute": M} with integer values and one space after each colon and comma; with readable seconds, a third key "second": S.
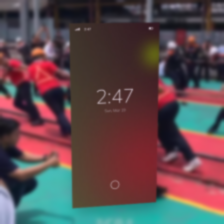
{"hour": 2, "minute": 47}
